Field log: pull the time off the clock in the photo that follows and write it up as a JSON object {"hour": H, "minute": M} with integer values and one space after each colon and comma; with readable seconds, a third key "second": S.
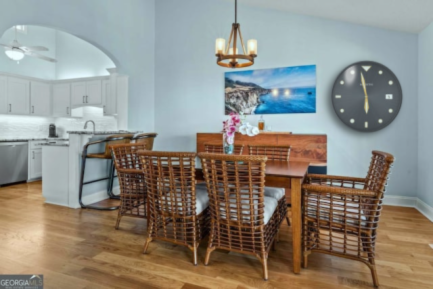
{"hour": 5, "minute": 58}
